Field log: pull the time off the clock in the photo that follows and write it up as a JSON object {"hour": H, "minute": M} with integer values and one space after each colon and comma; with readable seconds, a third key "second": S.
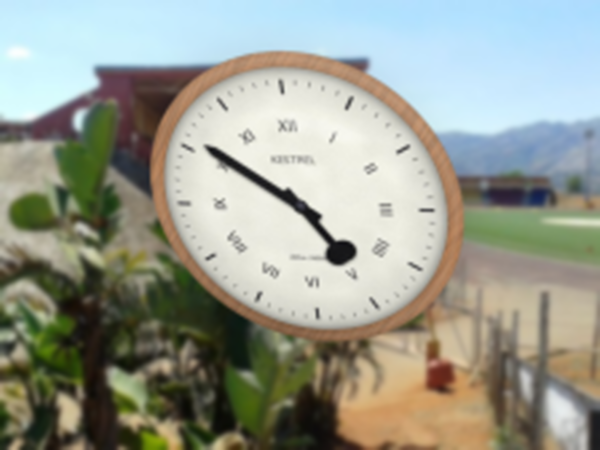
{"hour": 4, "minute": 51}
